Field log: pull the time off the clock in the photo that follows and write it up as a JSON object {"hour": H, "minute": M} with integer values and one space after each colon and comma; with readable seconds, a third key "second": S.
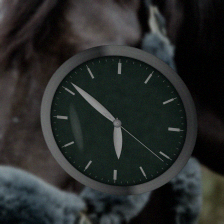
{"hour": 5, "minute": 51, "second": 21}
